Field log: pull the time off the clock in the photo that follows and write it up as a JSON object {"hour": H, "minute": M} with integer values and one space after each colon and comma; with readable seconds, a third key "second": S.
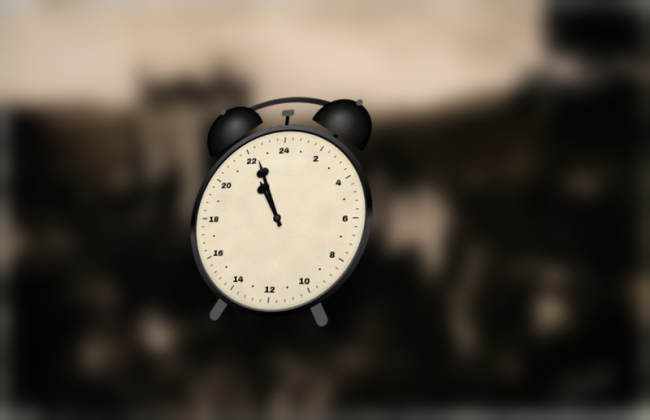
{"hour": 21, "minute": 56}
